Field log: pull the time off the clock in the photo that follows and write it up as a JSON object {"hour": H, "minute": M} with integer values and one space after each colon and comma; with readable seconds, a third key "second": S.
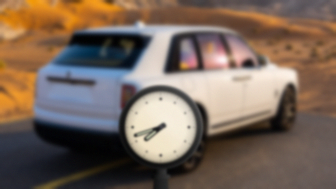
{"hour": 7, "minute": 42}
